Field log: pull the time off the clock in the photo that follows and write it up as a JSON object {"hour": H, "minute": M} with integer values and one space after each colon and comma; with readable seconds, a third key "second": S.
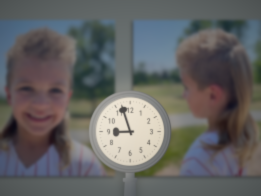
{"hour": 8, "minute": 57}
